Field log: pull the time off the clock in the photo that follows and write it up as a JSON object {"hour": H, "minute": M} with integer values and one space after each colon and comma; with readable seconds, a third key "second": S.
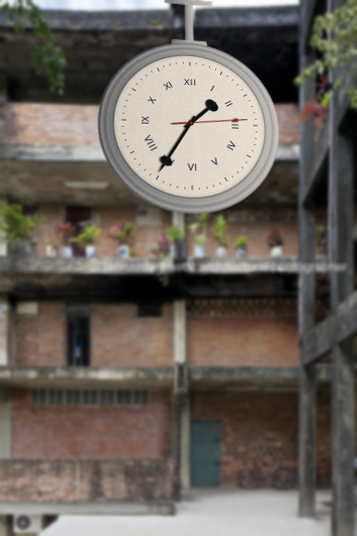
{"hour": 1, "minute": 35, "second": 14}
